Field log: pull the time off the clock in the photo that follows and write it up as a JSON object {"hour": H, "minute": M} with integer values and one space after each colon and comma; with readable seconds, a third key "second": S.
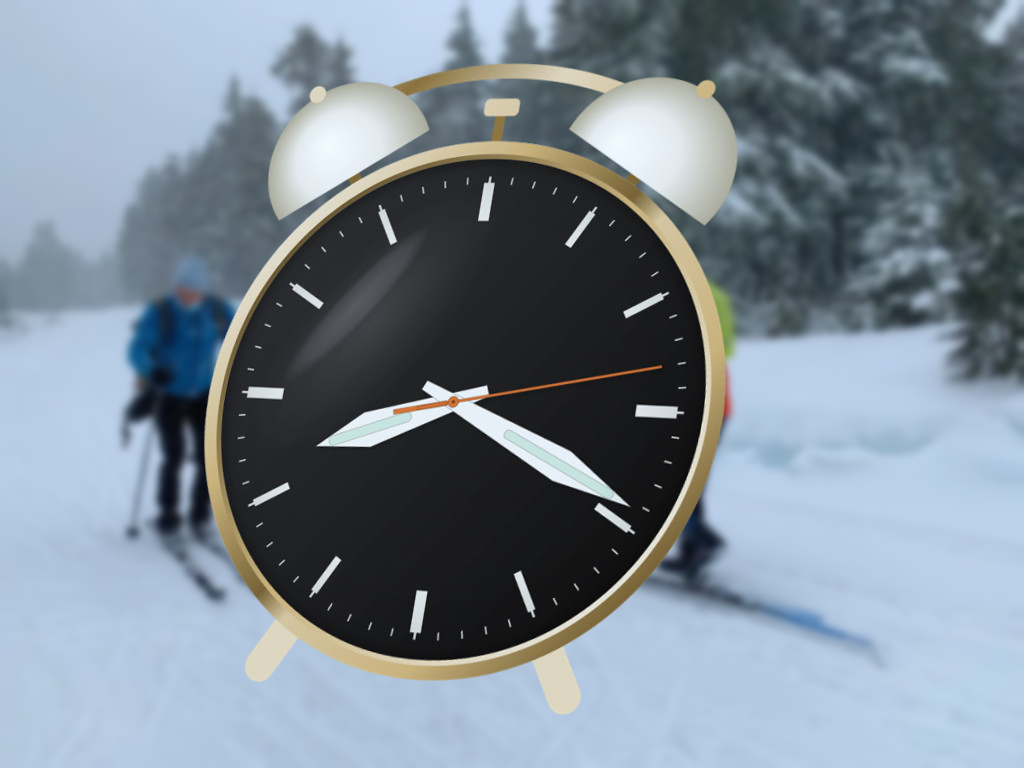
{"hour": 8, "minute": 19, "second": 13}
